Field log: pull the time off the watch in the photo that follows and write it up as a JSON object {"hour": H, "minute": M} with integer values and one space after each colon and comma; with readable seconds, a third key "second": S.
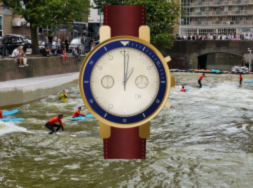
{"hour": 1, "minute": 1}
